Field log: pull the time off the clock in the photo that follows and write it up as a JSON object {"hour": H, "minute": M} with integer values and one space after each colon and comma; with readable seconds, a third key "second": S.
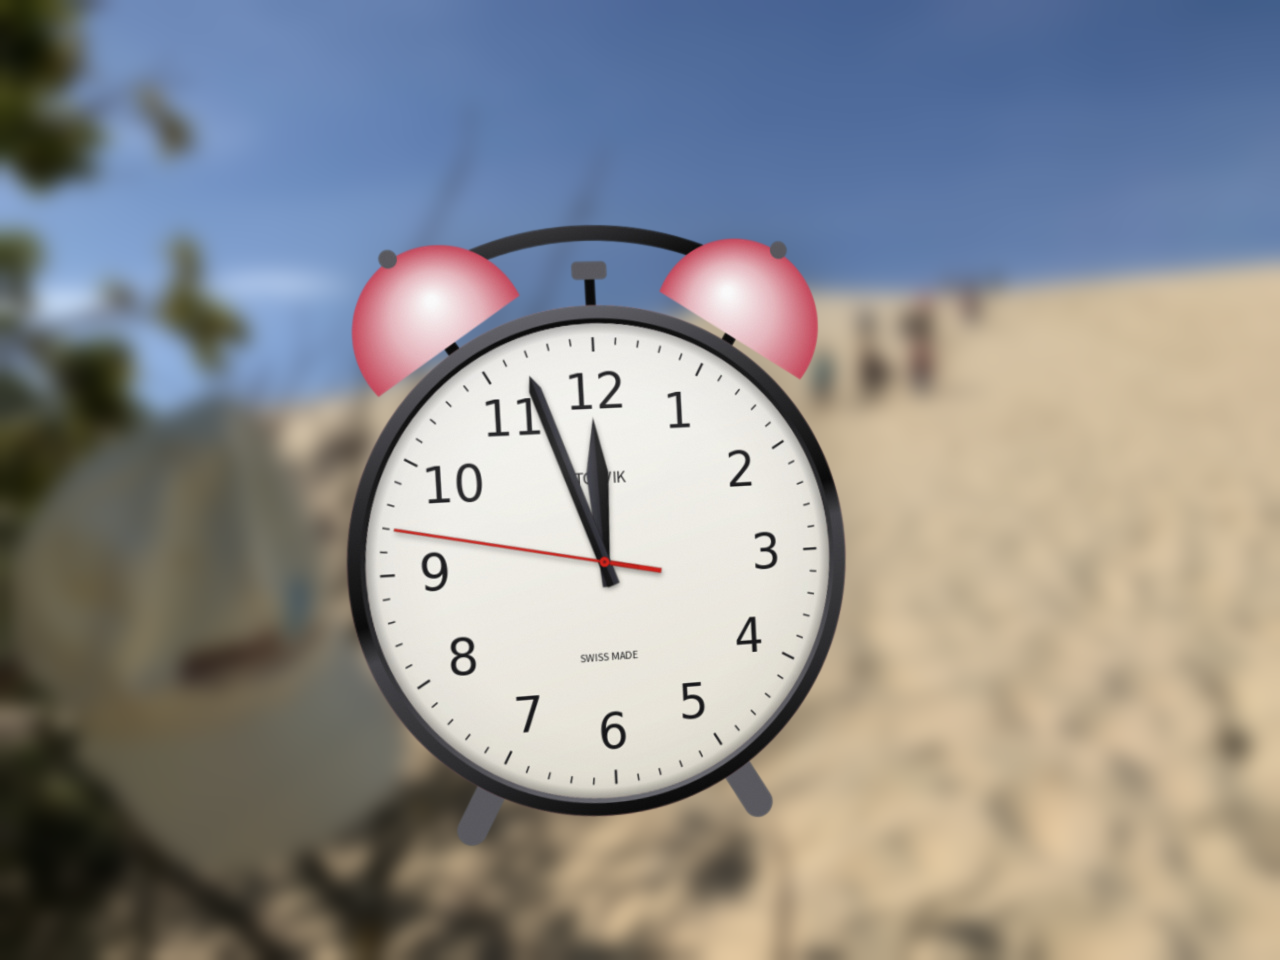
{"hour": 11, "minute": 56, "second": 47}
